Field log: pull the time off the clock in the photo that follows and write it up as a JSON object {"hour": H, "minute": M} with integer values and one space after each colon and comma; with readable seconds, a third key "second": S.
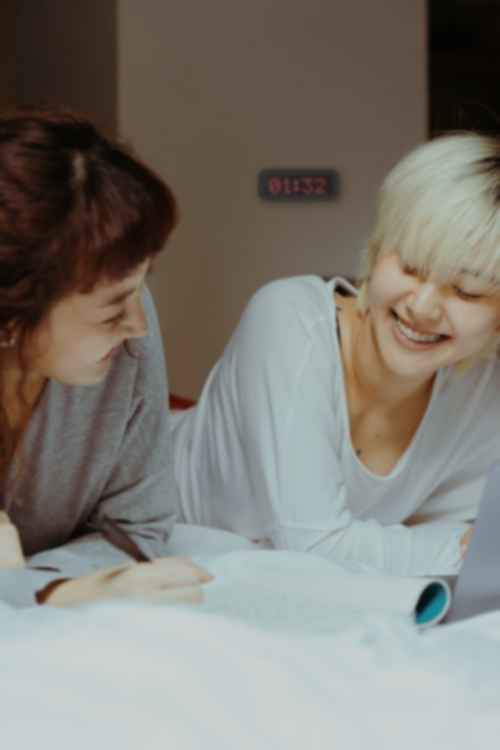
{"hour": 1, "minute": 32}
